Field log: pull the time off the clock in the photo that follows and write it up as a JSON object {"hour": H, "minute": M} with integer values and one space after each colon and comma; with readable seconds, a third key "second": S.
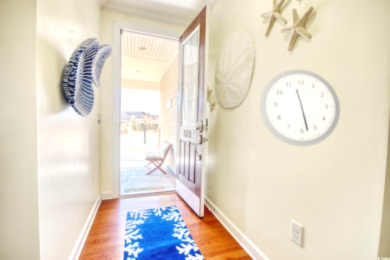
{"hour": 11, "minute": 28}
